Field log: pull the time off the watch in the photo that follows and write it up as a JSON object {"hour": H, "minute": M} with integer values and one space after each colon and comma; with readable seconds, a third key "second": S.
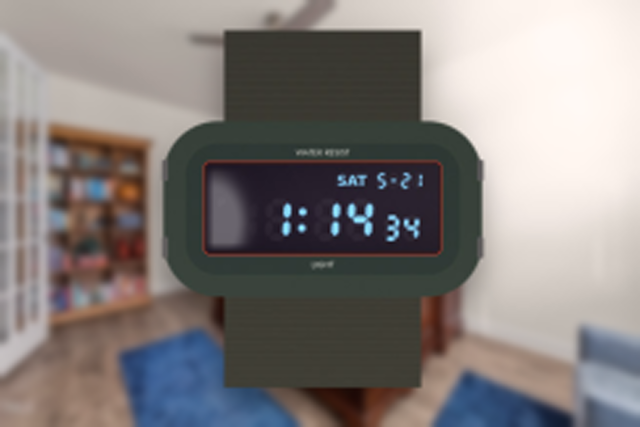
{"hour": 1, "minute": 14, "second": 34}
